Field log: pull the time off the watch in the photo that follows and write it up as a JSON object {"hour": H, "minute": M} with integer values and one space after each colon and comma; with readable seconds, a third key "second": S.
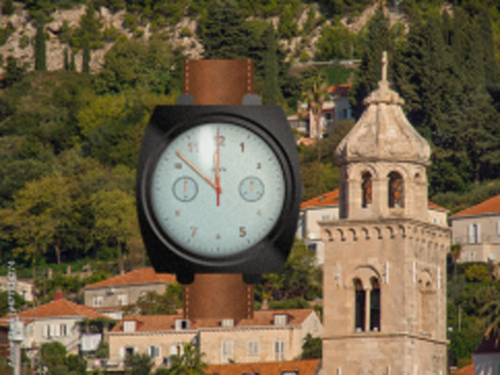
{"hour": 11, "minute": 52}
